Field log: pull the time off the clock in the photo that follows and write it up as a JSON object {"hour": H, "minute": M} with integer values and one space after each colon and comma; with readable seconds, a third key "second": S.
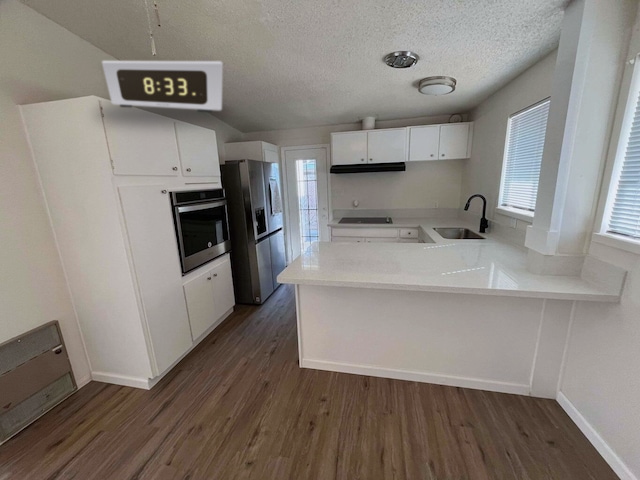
{"hour": 8, "minute": 33}
